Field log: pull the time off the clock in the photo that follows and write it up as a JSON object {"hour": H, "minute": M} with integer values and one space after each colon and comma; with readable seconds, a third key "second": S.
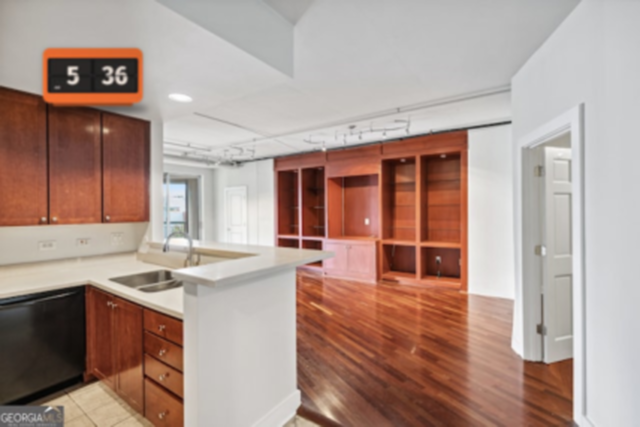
{"hour": 5, "minute": 36}
